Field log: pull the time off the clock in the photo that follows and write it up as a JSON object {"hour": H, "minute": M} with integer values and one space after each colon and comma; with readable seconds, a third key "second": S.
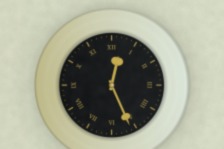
{"hour": 12, "minute": 26}
